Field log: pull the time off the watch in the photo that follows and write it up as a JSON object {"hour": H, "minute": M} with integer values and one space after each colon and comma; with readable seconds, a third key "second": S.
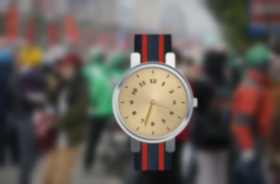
{"hour": 3, "minute": 33}
